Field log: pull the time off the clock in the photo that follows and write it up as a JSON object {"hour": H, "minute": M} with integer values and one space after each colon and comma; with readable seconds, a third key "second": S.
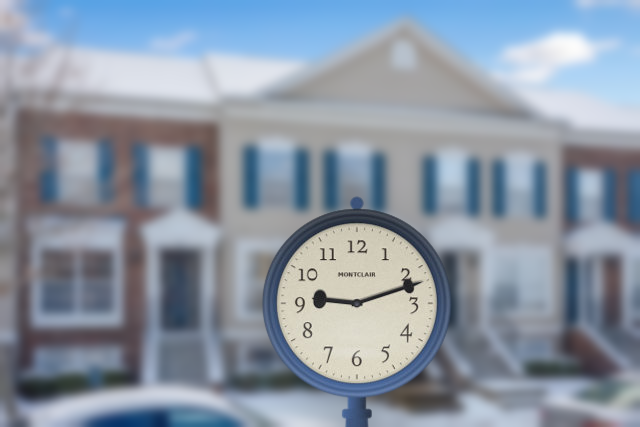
{"hour": 9, "minute": 12}
